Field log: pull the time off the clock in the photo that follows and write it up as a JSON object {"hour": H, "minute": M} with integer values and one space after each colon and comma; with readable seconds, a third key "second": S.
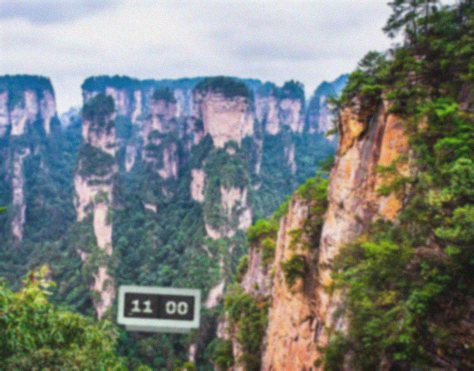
{"hour": 11, "minute": 0}
